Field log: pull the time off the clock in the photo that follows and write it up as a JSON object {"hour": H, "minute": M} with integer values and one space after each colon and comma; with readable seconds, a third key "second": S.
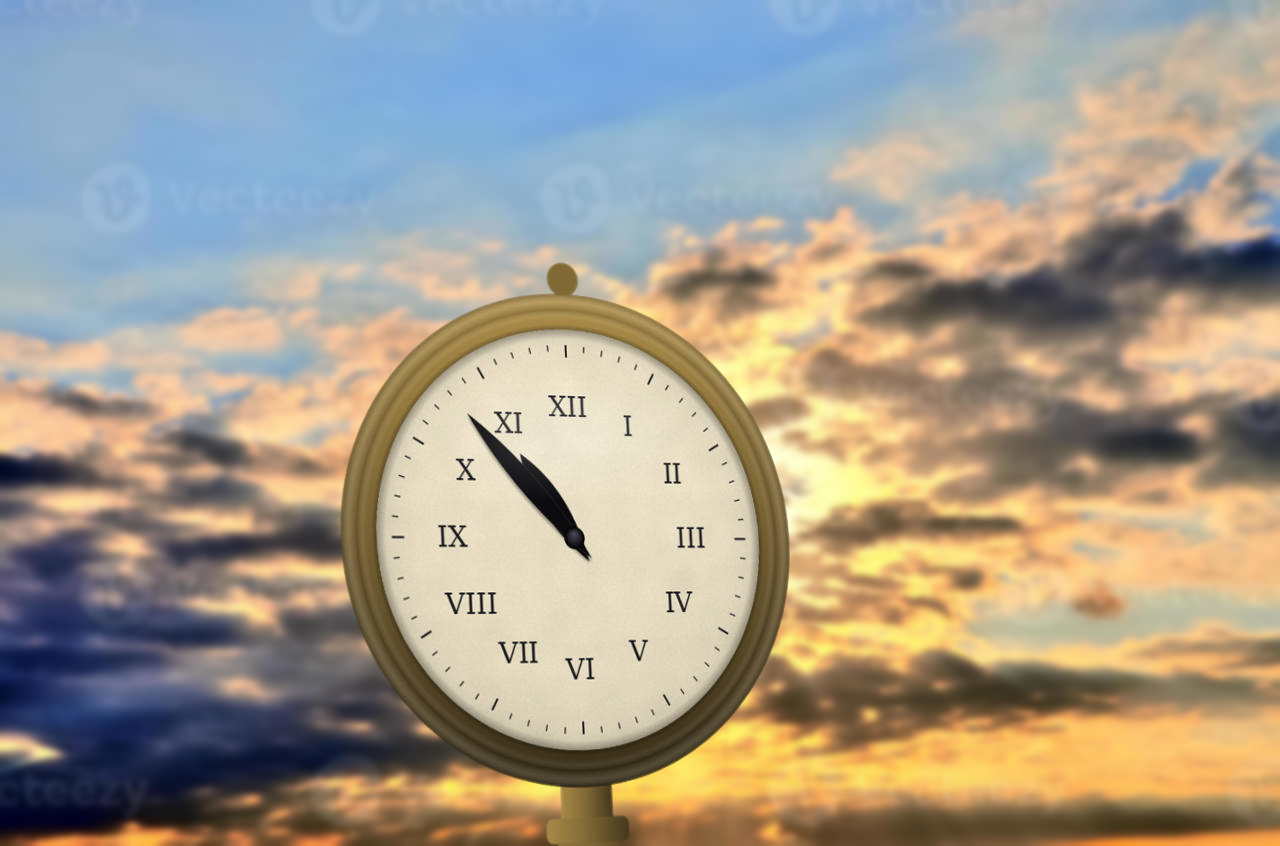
{"hour": 10, "minute": 53}
